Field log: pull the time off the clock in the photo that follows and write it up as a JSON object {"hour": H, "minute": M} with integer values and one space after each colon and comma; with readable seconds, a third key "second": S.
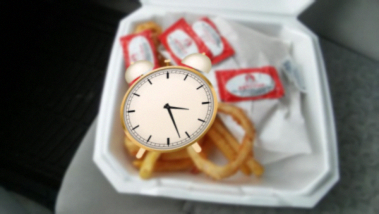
{"hour": 3, "minute": 27}
